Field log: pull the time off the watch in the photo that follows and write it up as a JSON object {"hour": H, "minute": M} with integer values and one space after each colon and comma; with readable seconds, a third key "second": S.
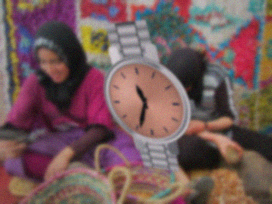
{"hour": 11, "minute": 34}
